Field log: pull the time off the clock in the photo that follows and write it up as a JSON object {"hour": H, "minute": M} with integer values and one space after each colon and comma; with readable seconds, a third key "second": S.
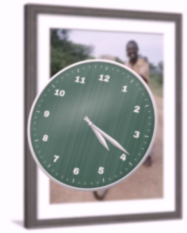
{"hour": 4, "minute": 19}
